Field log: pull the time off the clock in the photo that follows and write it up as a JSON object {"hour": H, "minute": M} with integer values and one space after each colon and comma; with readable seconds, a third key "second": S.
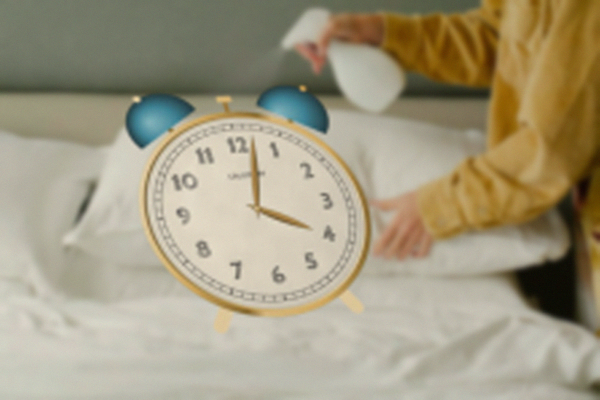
{"hour": 4, "minute": 2}
